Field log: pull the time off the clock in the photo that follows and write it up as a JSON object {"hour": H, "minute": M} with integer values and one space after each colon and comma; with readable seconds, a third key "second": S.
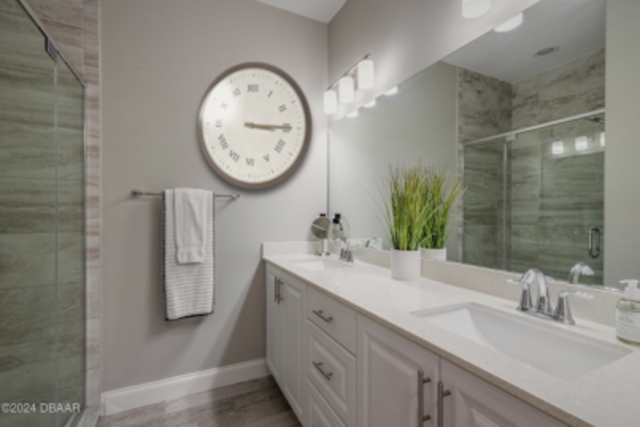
{"hour": 3, "minute": 15}
